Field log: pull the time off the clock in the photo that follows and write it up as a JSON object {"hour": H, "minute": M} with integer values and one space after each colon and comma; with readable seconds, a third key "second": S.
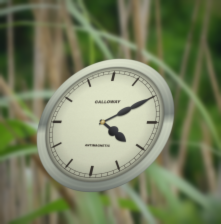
{"hour": 4, "minute": 10}
